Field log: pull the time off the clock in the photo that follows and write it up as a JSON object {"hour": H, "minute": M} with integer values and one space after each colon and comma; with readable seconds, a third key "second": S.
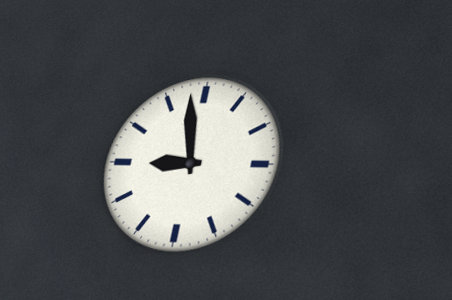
{"hour": 8, "minute": 58}
